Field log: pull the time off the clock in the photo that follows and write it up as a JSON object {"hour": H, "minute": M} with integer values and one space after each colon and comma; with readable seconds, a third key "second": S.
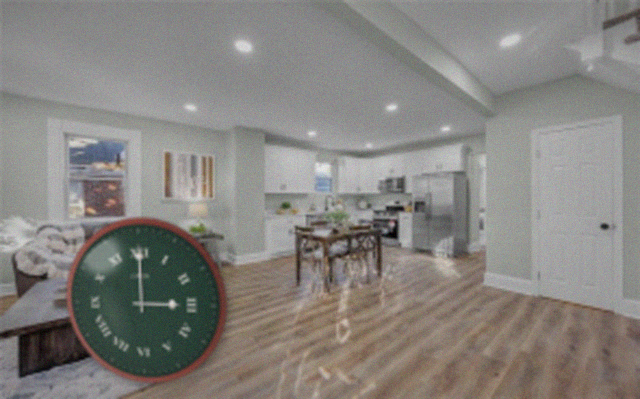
{"hour": 3, "minute": 0}
